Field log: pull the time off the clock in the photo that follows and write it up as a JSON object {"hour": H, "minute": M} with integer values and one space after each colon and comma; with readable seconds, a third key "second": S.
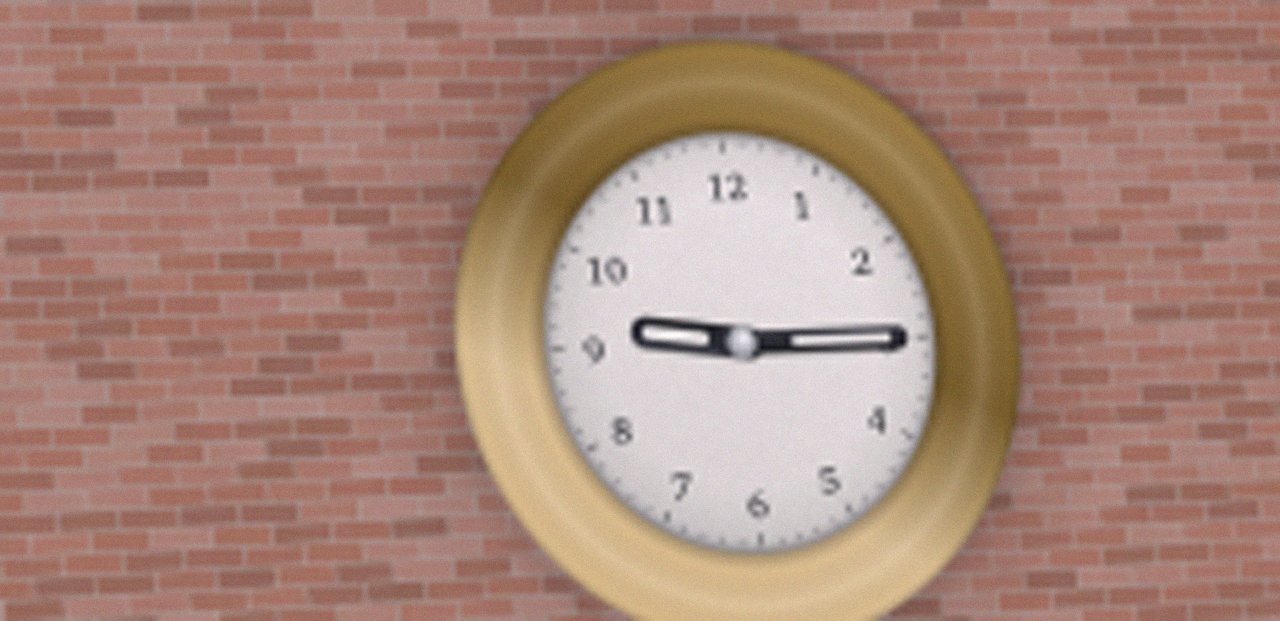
{"hour": 9, "minute": 15}
